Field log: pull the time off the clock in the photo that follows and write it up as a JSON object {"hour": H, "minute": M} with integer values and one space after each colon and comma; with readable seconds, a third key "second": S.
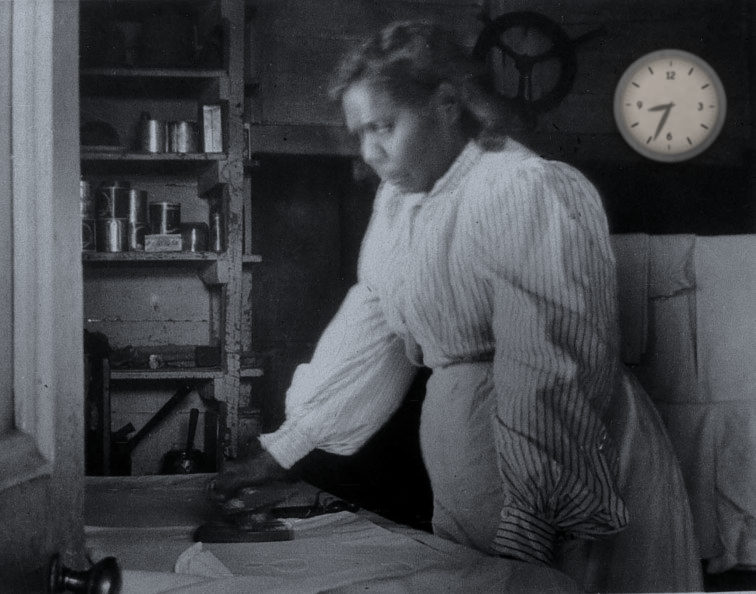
{"hour": 8, "minute": 34}
